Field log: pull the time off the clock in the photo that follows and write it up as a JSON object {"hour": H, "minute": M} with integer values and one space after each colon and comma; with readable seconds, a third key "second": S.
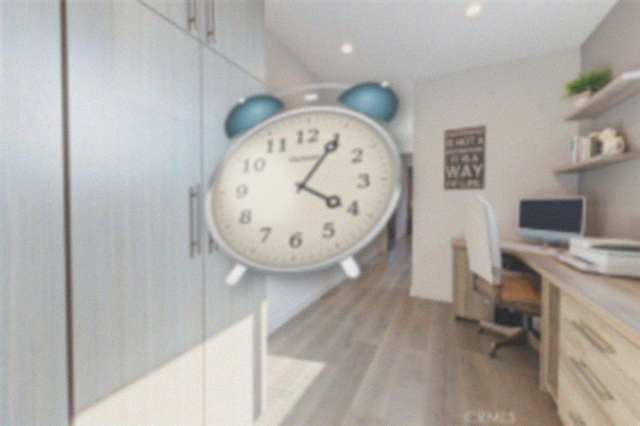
{"hour": 4, "minute": 5}
